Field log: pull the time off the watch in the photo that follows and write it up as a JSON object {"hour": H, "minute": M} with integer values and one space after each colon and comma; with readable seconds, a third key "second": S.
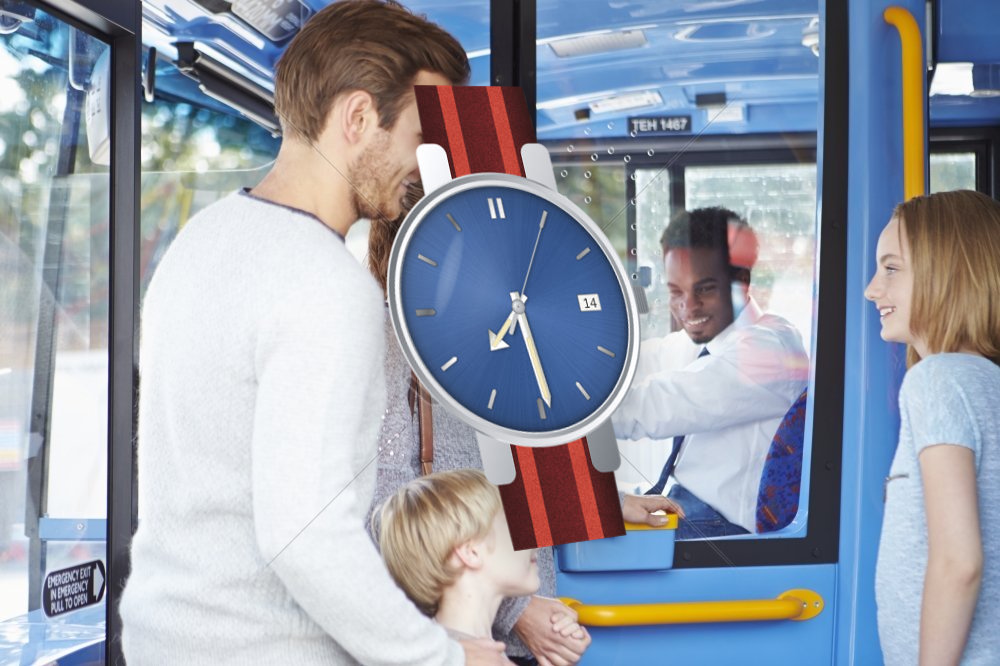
{"hour": 7, "minute": 29, "second": 5}
